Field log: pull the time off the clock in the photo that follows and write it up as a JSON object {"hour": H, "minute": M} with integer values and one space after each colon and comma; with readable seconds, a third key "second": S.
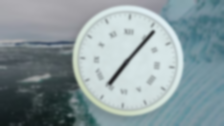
{"hour": 7, "minute": 6}
